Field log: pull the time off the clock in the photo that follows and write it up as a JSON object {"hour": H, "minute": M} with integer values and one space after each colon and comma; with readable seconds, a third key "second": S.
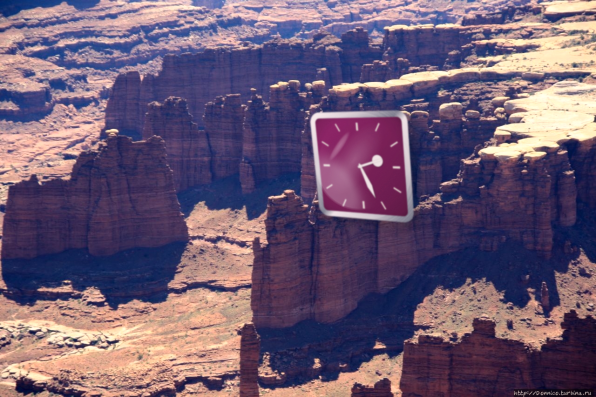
{"hour": 2, "minute": 26}
